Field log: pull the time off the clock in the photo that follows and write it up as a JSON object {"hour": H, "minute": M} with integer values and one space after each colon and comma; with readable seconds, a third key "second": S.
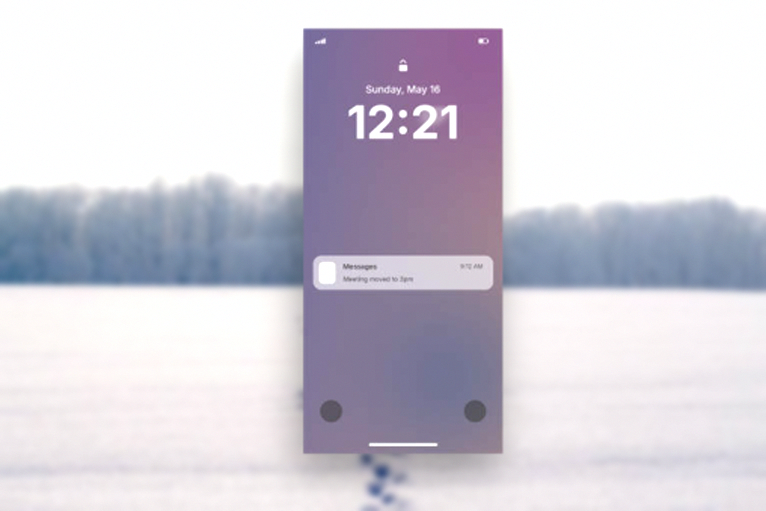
{"hour": 12, "minute": 21}
